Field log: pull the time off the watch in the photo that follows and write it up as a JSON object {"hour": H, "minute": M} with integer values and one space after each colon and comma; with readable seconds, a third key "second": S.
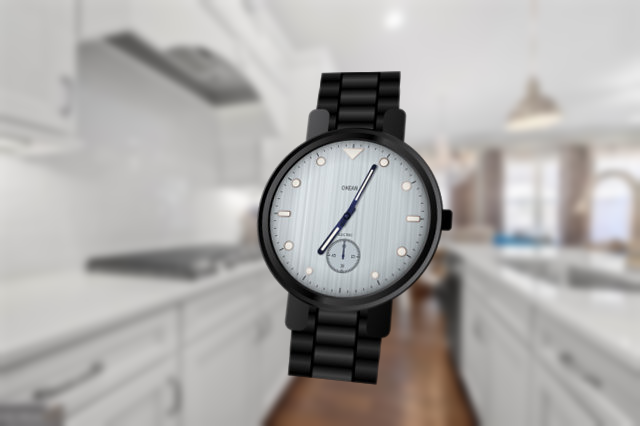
{"hour": 7, "minute": 4}
